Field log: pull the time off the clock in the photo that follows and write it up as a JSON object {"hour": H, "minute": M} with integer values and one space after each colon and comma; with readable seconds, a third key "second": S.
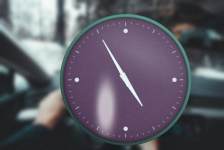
{"hour": 4, "minute": 55}
